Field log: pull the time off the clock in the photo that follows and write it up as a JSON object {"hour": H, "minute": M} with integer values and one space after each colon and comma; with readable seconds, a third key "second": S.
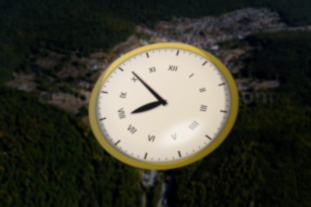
{"hour": 7, "minute": 51}
